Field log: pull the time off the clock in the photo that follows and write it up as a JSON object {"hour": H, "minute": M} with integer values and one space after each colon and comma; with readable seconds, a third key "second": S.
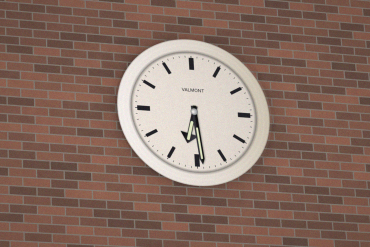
{"hour": 6, "minute": 29}
